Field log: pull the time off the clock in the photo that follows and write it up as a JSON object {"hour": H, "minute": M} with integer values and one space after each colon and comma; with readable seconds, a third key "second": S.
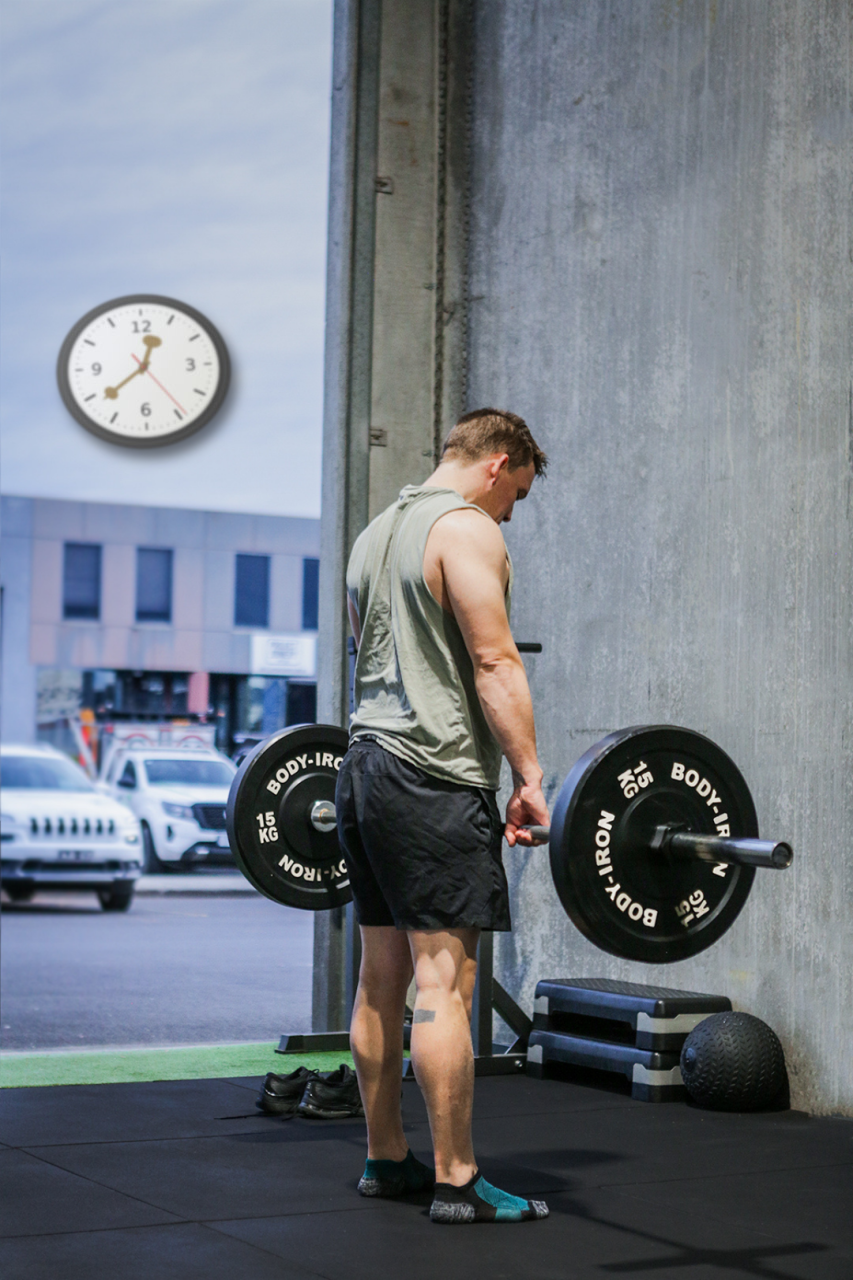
{"hour": 12, "minute": 38, "second": 24}
